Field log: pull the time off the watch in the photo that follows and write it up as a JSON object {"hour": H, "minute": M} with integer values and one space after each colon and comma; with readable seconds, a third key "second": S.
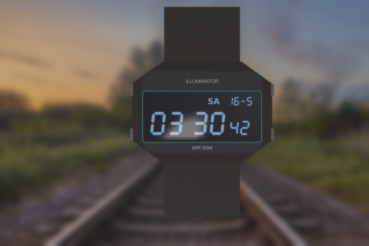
{"hour": 3, "minute": 30, "second": 42}
